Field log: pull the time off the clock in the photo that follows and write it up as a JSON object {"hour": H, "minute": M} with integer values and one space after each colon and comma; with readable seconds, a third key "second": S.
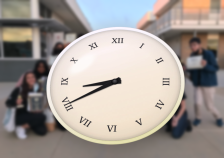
{"hour": 8, "minute": 40}
